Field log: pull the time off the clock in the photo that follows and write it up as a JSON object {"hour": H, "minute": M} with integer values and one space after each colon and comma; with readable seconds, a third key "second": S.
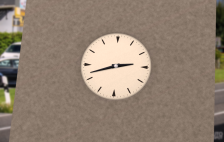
{"hour": 2, "minute": 42}
